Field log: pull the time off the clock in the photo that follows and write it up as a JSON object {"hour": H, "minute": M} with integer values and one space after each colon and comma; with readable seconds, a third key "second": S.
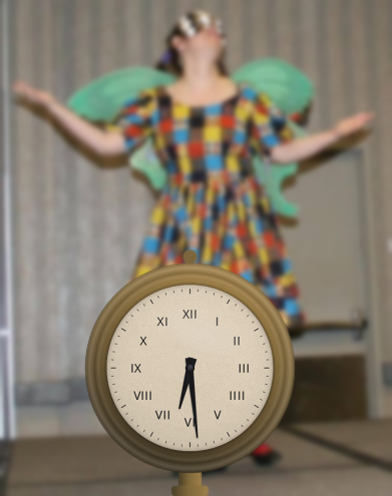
{"hour": 6, "minute": 29}
